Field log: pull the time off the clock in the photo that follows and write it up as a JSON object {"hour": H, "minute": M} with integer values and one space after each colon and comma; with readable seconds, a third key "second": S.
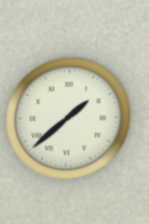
{"hour": 1, "minute": 38}
